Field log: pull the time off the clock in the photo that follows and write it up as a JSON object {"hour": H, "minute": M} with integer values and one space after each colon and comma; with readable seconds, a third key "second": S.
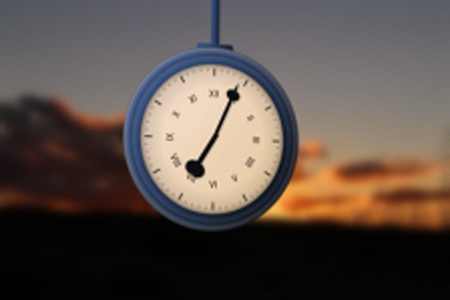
{"hour": 7, "minute": 4}
